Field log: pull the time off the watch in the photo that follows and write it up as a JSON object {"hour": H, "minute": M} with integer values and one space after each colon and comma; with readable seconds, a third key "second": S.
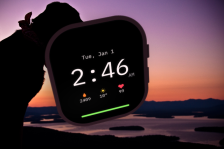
{"hour": 2, "minute": 46}
